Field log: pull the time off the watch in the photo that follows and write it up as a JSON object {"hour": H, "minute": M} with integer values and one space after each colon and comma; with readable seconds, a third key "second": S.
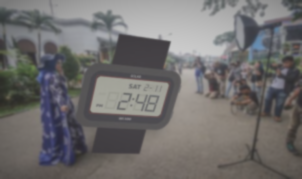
{"hour": 2, "minute": 48}
